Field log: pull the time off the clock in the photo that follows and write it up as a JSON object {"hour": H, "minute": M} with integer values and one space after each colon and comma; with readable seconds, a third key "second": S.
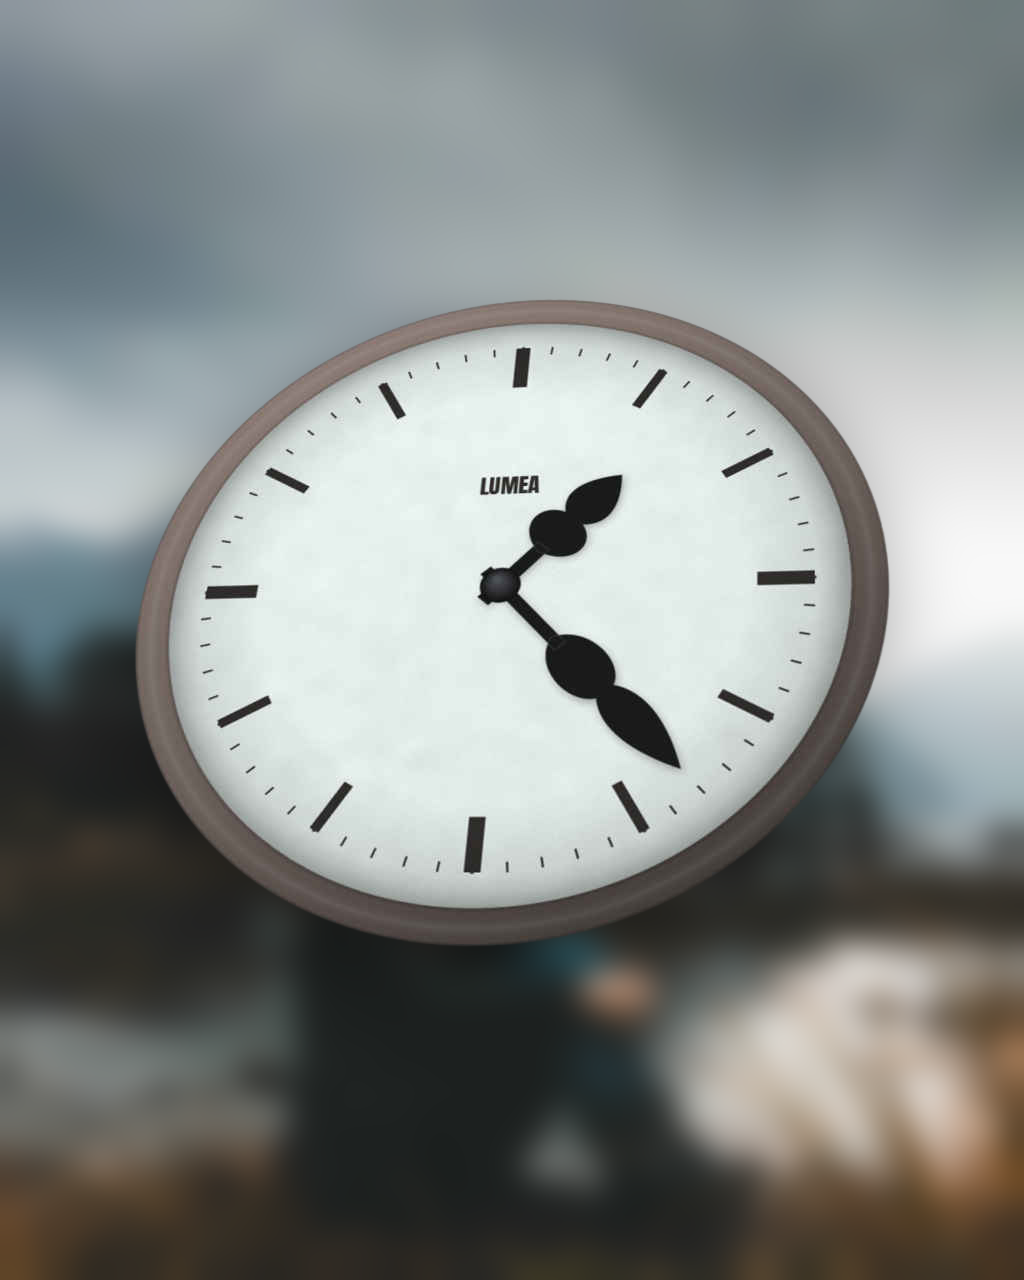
{"hour": 1, "minute": 23}
